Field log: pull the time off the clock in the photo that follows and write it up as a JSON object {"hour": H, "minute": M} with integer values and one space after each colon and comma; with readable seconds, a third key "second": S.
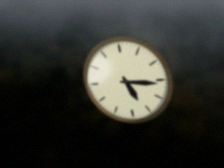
{"hour": 5, "minute": 16}
